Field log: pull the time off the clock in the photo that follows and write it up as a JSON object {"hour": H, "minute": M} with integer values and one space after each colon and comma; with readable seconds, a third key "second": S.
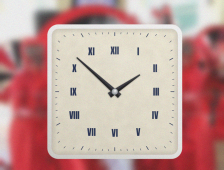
{"hour": 1, "minute": 52}
